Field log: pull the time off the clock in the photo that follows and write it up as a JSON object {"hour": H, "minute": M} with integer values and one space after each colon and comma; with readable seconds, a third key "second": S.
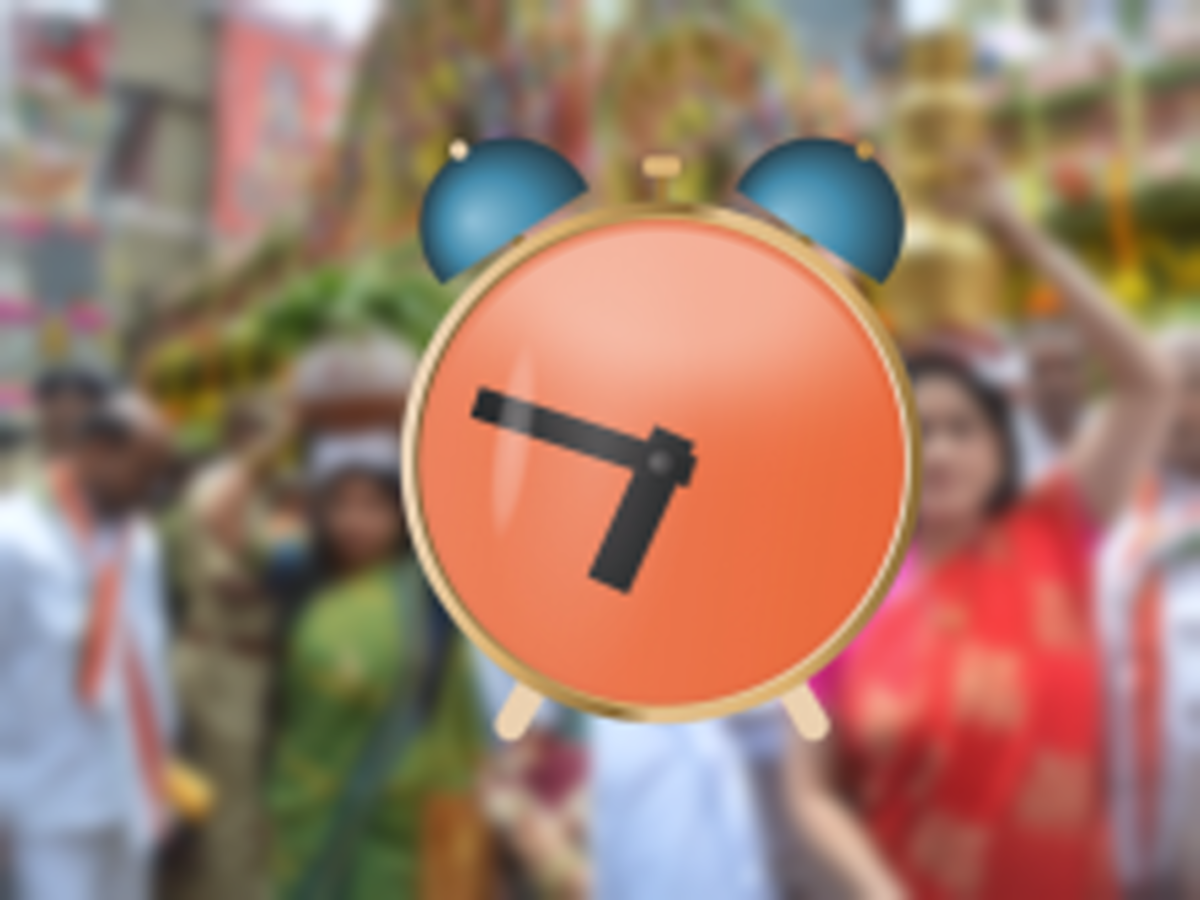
{"hour": 6, "minute": 48}
